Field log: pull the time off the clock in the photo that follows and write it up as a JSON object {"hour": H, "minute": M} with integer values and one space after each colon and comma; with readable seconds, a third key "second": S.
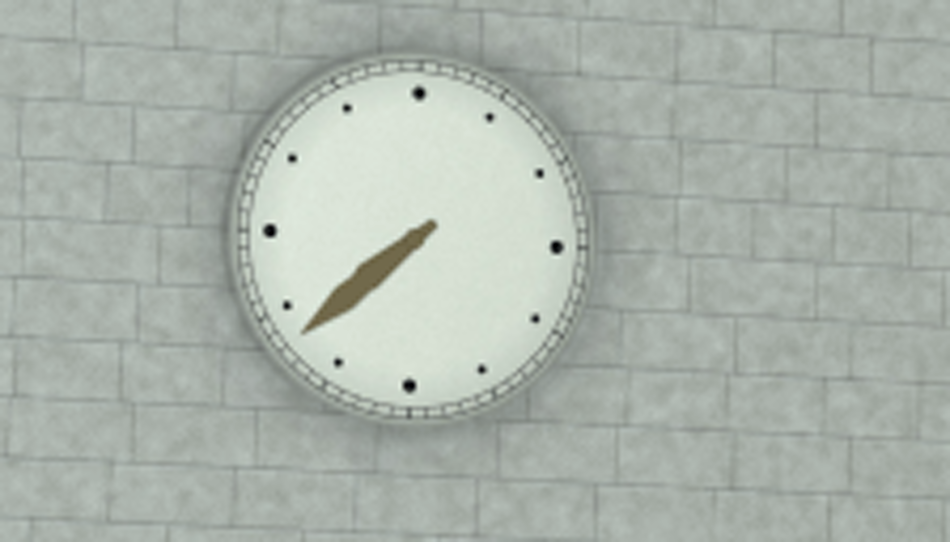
{"hour": 7, "minute": 38}
